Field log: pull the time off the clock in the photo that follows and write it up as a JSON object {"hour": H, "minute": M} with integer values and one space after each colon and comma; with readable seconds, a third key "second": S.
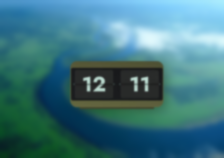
{"hour": 12, "minute": 11}
